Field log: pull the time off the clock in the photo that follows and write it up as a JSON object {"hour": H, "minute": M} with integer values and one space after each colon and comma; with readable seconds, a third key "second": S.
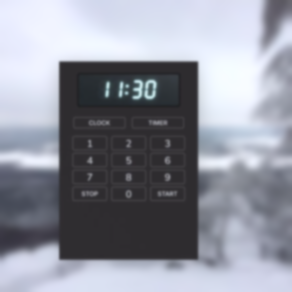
{"hour": 11, "minute": 30}
